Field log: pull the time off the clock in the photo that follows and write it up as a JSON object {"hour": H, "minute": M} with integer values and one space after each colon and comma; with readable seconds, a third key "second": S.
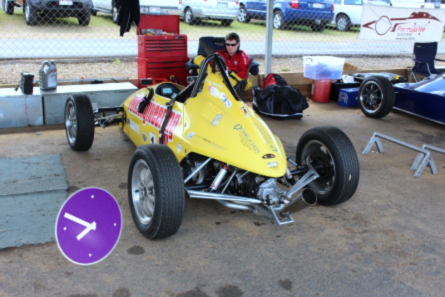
{"hour": 7, "minute": 49}
